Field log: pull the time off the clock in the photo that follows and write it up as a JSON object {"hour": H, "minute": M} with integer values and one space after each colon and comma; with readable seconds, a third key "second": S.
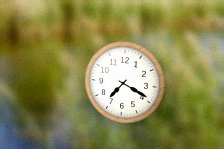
{"hour": 7, "minute": 19}
